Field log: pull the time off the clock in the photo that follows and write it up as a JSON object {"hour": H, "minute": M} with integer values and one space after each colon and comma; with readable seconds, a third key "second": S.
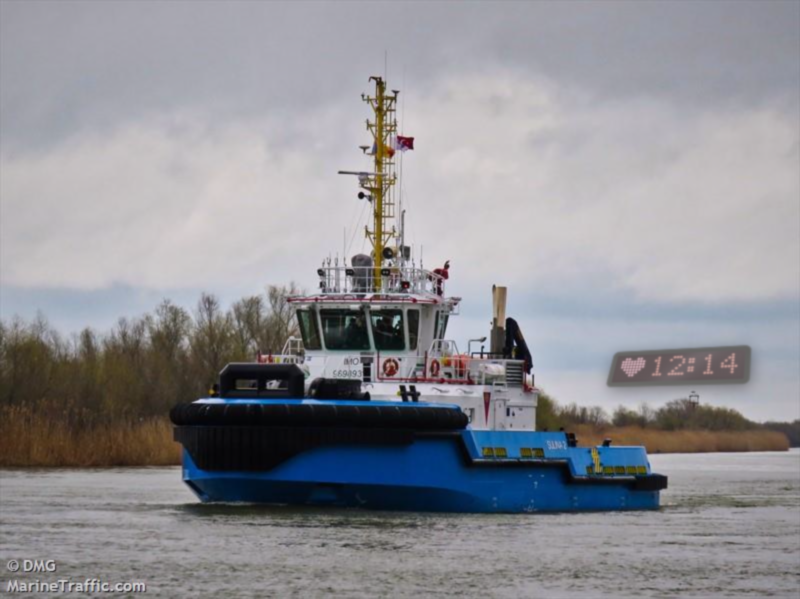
{"hour": 12, "minute": 14}
